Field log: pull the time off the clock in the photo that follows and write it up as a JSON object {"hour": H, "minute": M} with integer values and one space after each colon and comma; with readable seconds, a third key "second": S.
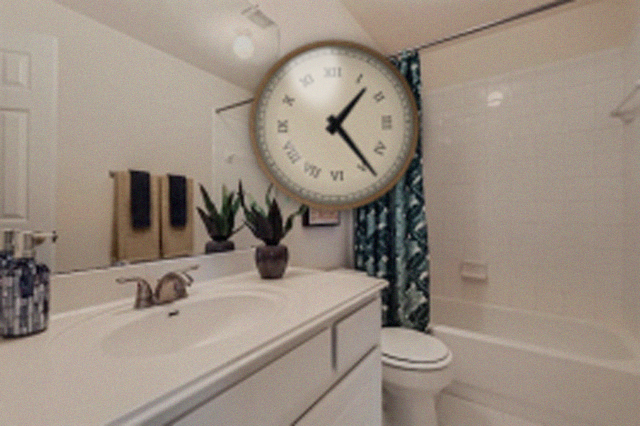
{"hour": 1, "minute": 24}
